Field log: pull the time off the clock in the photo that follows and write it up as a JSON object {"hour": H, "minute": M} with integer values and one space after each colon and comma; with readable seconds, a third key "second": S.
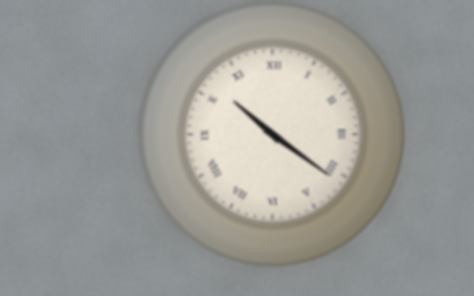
{"hour": 10, "minute": 21}
